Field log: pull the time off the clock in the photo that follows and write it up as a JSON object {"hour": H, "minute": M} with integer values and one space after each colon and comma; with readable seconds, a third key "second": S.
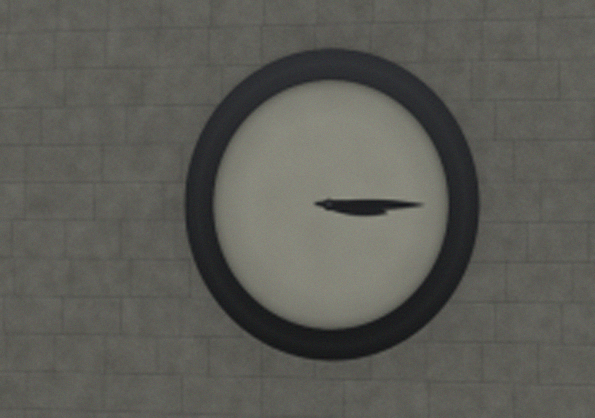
{"hour": 3, "minute": 15}
